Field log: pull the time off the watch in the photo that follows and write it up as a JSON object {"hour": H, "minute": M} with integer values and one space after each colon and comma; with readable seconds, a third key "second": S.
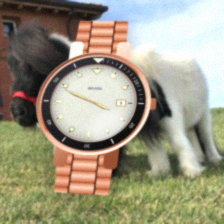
{"hour": 3, "minute": 49}
